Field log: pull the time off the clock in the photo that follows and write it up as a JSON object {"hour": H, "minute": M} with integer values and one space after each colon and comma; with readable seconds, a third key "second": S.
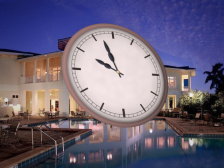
{"hour": 9, "minute": 57}
